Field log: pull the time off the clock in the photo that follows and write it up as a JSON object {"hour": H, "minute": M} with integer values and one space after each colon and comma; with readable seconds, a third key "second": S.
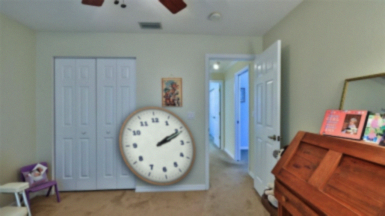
{"hour": 2, "minute": 11}
